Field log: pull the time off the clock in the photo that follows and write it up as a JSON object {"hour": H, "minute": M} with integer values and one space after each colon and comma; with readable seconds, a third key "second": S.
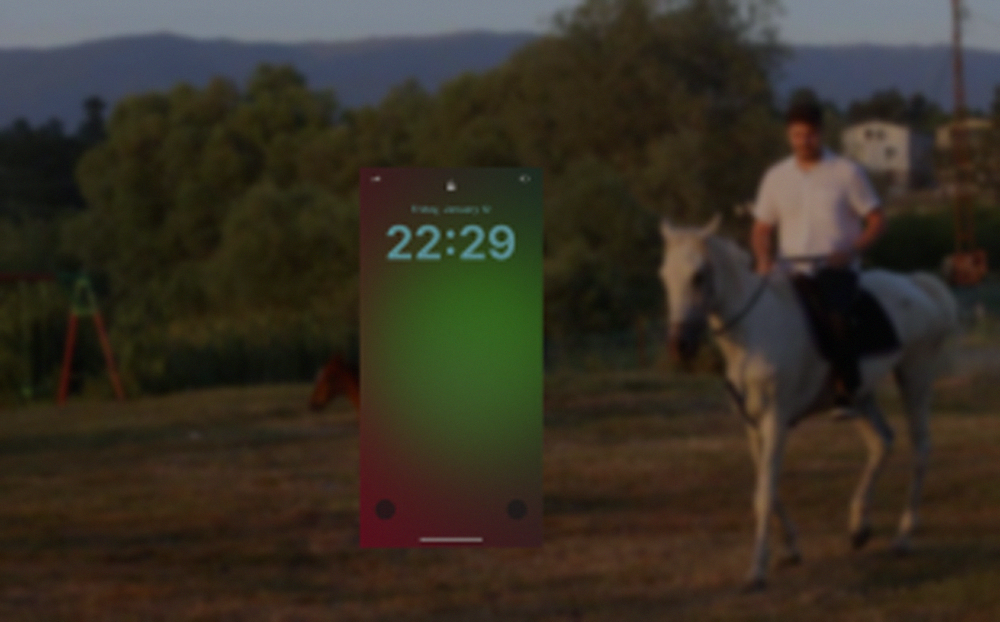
{"hour": 22, "minute": 29}
